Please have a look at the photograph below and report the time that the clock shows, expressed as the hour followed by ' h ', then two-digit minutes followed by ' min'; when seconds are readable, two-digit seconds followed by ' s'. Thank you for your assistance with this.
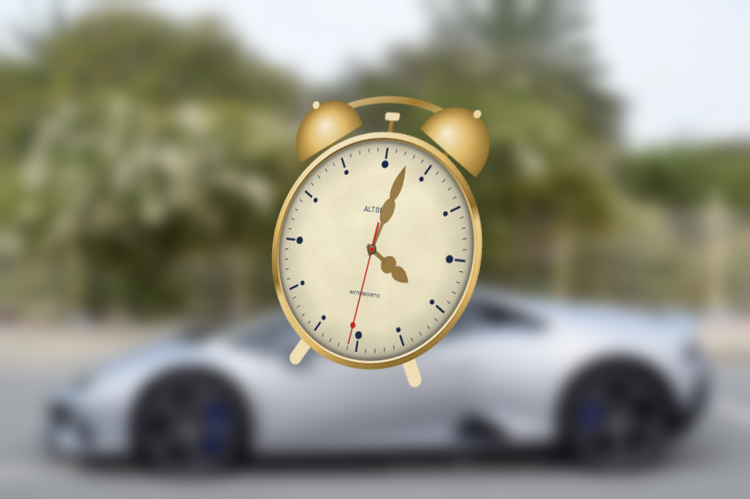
4 h 02 min 31 s
